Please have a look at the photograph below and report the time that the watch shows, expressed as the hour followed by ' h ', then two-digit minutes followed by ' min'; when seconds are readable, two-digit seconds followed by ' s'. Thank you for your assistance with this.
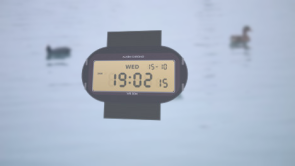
19 h 02 min 15 s
